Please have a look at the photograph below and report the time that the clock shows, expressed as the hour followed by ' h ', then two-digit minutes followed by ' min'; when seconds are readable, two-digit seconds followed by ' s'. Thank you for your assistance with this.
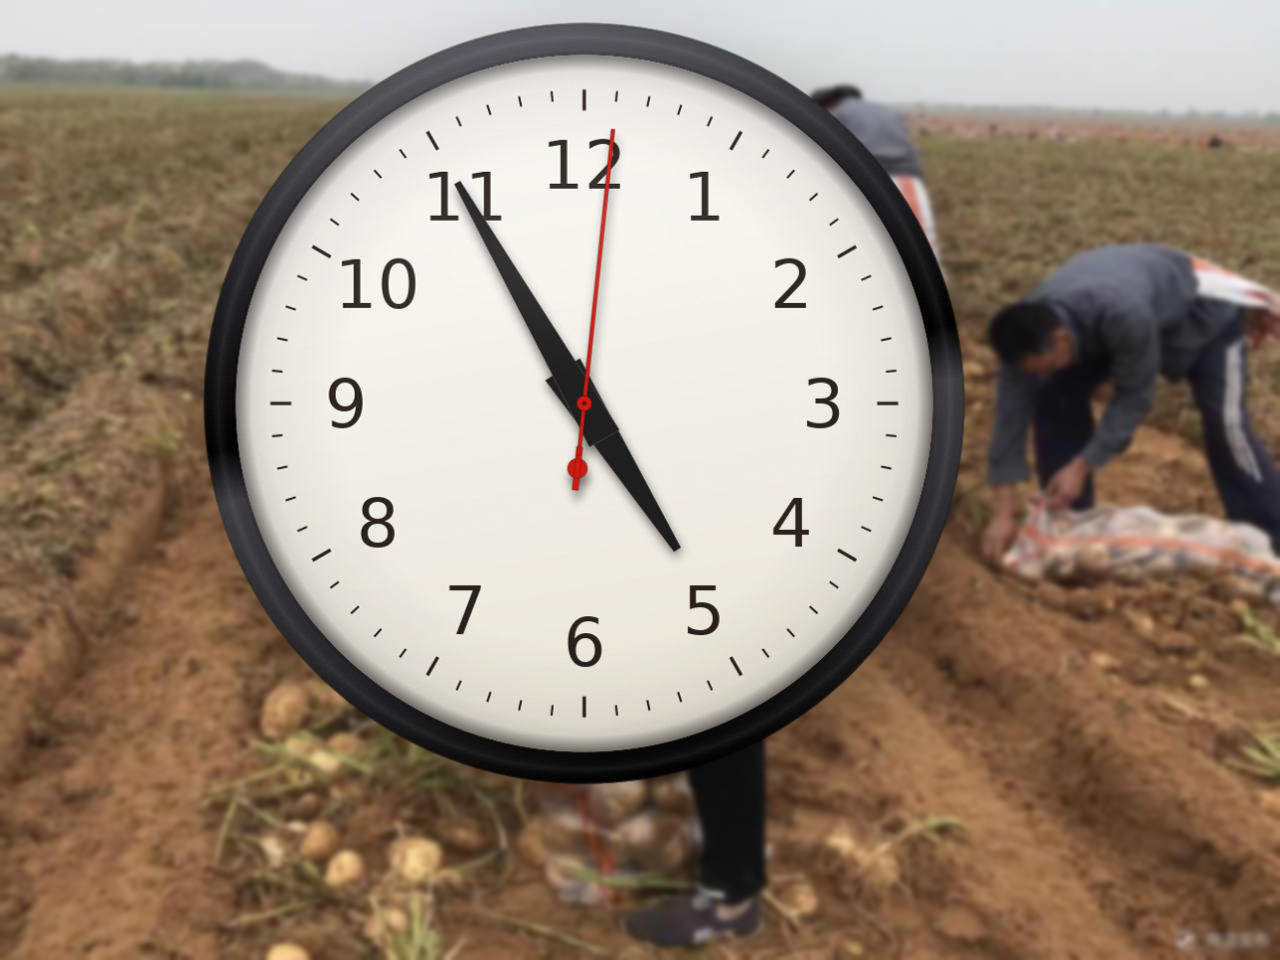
4 h 55 min 01 s
